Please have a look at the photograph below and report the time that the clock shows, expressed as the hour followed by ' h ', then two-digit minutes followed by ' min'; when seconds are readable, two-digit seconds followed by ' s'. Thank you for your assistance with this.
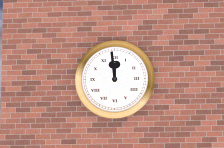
11 h 59 min
